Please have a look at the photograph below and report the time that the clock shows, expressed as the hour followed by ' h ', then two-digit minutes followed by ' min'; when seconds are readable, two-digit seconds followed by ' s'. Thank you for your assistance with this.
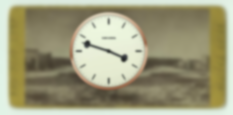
3 h 48 min
